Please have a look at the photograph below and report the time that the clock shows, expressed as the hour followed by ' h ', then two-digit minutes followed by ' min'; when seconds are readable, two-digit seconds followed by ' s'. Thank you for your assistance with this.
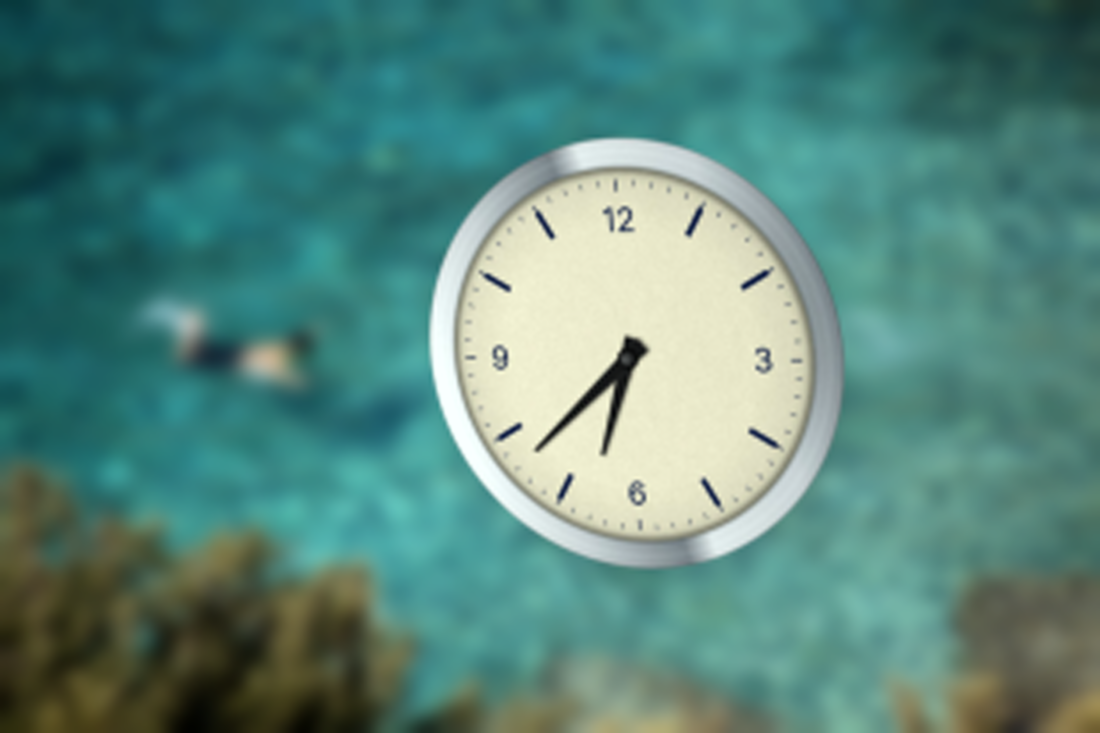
6 h 38 min
